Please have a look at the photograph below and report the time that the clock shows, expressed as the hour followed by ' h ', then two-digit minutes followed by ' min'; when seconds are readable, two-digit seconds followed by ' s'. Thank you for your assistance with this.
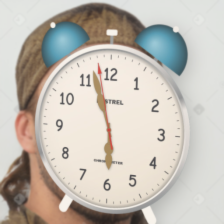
5 h 56 min 58 s
